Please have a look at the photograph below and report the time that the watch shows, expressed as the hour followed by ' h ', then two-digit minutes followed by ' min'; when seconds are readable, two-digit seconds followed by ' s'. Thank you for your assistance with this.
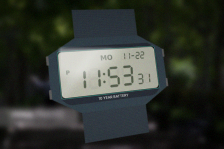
11 h 53 min 31 s
